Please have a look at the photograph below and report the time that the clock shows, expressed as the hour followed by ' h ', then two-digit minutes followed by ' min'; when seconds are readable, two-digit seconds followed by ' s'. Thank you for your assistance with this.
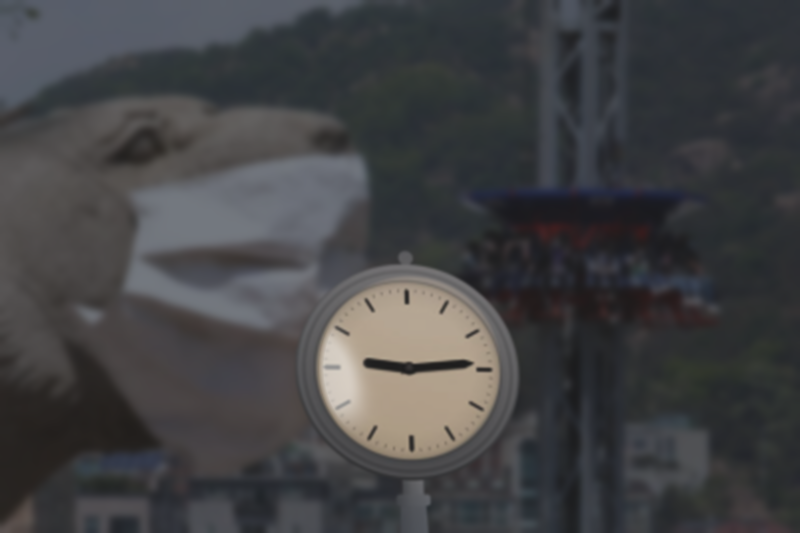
9 h 14 min
